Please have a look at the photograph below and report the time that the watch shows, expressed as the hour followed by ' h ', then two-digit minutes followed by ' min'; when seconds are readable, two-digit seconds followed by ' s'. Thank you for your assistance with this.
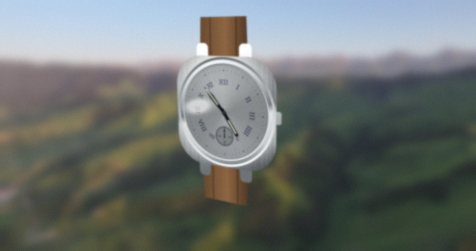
4 h 53 min
